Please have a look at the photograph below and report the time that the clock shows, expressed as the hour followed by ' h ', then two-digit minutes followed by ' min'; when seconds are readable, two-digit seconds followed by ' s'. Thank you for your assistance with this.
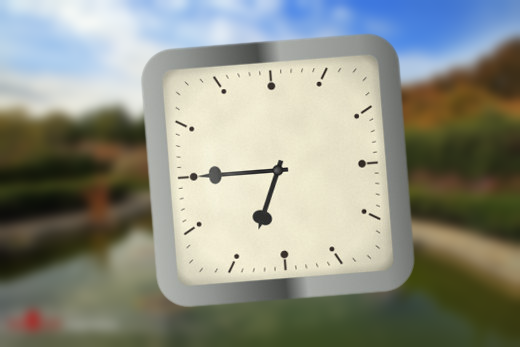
6 h 45 min
